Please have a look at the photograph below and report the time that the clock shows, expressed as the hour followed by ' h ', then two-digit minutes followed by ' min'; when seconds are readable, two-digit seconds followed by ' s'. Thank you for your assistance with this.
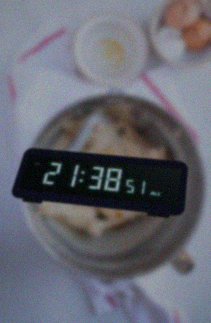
21 h 38 min 51 s
